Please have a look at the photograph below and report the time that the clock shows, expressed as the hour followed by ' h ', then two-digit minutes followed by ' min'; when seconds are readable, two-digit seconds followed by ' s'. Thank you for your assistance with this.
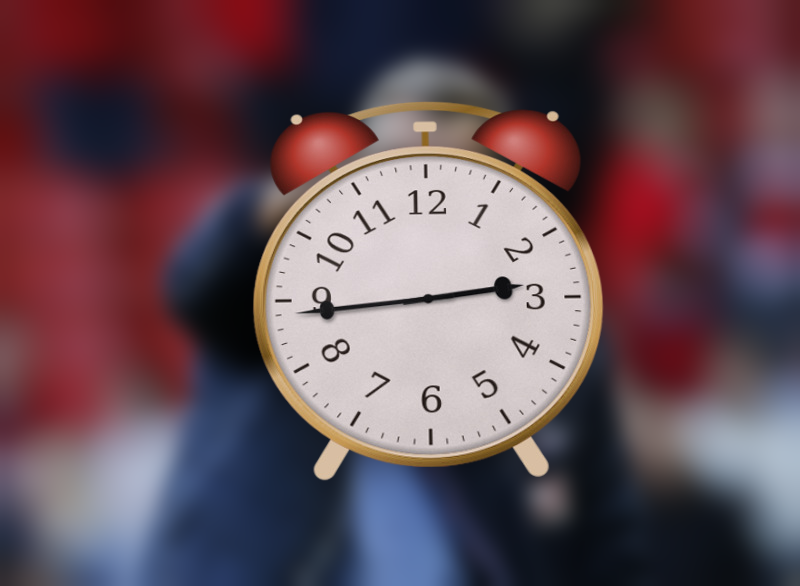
2 h 44 min
